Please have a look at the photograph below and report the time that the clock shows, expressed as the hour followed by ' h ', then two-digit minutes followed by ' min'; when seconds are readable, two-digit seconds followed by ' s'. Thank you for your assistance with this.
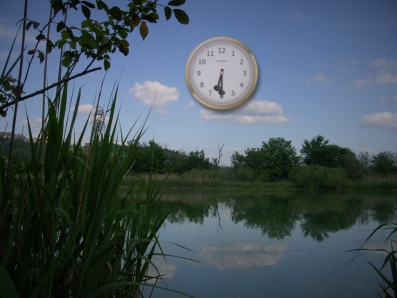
6 h 30 min
